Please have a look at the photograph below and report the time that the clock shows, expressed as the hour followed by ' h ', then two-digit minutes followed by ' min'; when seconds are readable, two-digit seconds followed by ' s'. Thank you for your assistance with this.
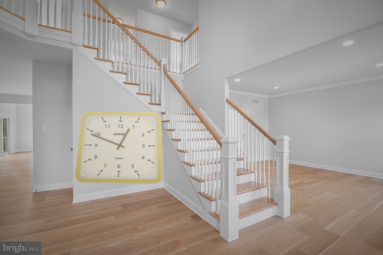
12 h 49 min
